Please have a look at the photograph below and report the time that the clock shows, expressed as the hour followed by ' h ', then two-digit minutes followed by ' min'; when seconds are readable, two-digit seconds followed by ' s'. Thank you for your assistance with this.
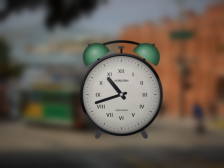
10 h 42 min
